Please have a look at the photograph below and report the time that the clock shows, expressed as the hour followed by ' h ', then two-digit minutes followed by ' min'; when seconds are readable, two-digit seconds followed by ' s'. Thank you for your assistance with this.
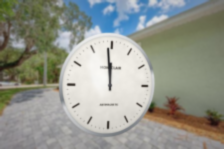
11 h 59 min
